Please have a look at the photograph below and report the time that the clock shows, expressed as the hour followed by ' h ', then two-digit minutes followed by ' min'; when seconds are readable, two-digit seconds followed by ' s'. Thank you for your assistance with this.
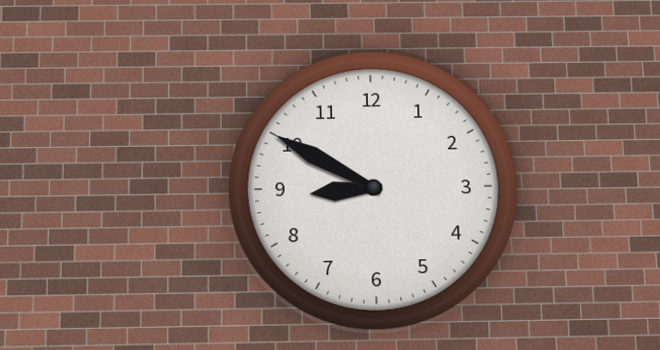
8 h 50 min
